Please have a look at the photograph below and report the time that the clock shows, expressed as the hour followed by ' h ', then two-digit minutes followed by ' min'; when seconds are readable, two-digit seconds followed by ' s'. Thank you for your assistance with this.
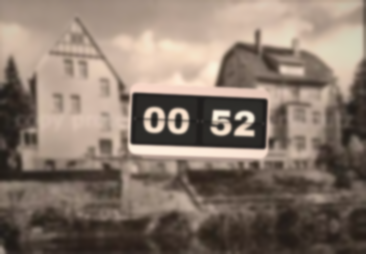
0 h 52 min
